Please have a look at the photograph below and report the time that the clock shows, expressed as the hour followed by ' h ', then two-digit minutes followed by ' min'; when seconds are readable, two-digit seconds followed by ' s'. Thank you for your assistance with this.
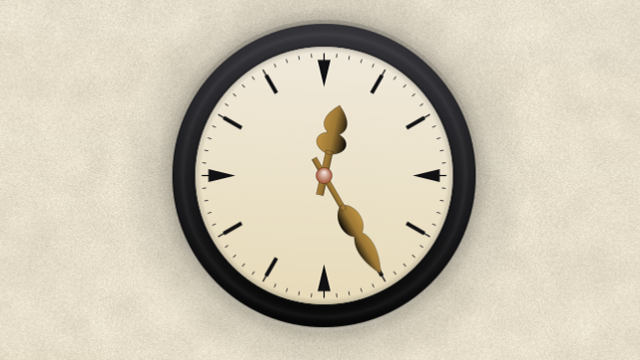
12 h 25 min
